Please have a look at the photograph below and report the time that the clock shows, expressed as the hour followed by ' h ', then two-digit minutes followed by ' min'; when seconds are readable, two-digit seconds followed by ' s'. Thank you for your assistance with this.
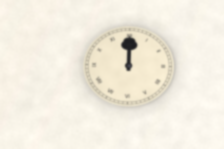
12 h 00 min
